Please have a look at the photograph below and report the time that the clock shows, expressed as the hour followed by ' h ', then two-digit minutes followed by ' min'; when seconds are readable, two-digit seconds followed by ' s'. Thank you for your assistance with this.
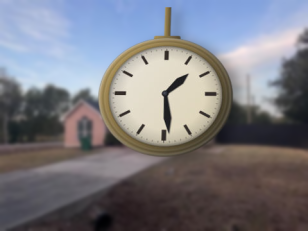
1 h 29 min
